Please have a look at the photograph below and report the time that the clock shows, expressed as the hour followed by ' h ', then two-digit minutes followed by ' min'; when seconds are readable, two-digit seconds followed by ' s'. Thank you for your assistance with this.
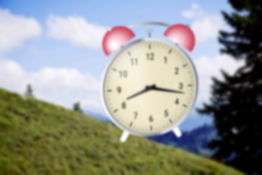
8 h 17 min
